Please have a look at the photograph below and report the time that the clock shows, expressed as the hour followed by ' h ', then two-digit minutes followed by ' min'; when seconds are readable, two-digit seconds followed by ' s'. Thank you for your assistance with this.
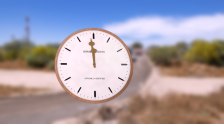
11 h 59 min
